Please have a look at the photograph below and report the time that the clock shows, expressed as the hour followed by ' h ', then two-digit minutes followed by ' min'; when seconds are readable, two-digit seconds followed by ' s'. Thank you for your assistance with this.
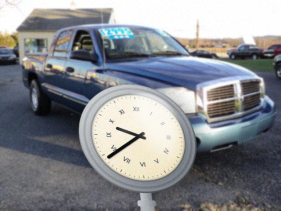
9 h 39 min
